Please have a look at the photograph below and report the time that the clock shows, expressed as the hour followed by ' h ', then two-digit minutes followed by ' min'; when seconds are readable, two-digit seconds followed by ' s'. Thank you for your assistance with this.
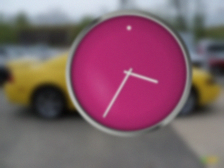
3 h 35 min
